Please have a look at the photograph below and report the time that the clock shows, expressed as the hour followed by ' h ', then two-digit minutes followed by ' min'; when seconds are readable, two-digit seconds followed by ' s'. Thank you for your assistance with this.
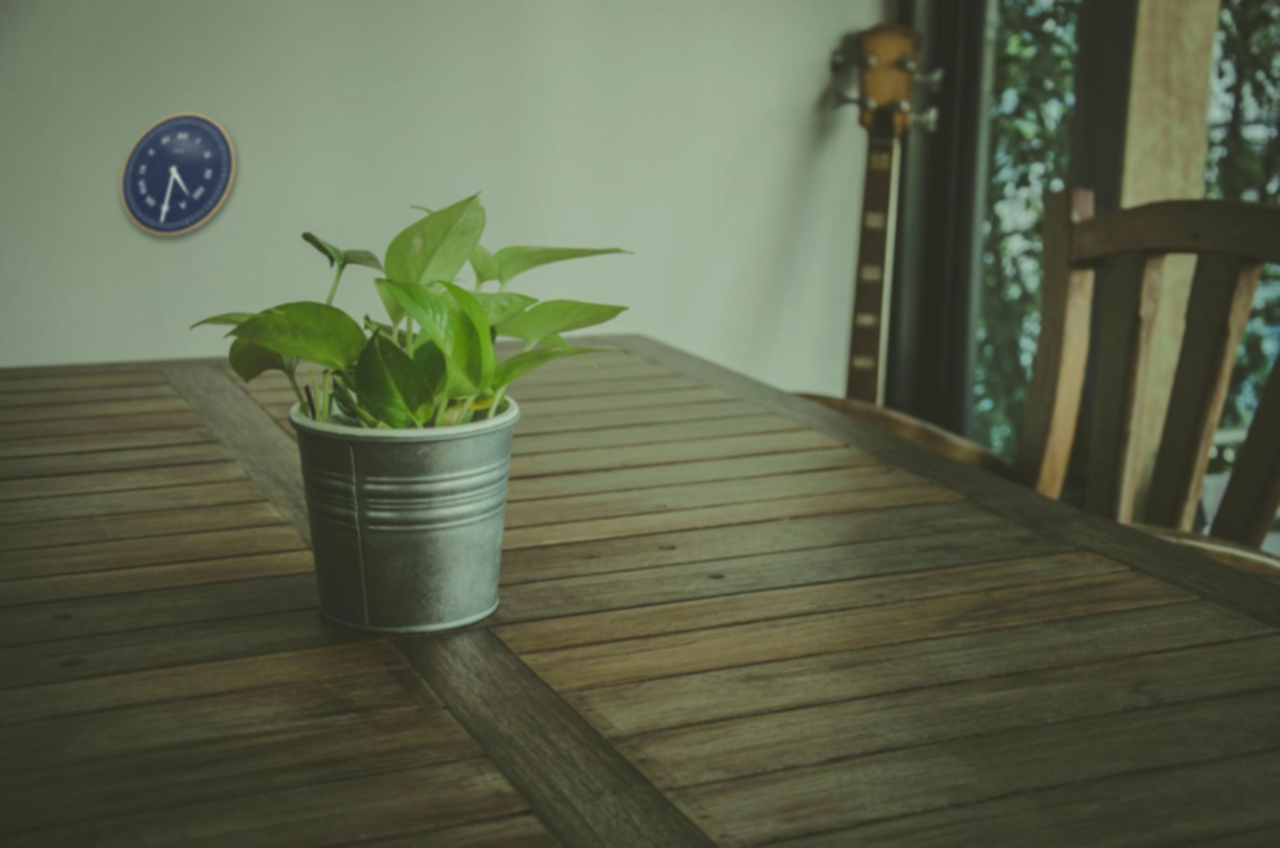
4 h 30 min
